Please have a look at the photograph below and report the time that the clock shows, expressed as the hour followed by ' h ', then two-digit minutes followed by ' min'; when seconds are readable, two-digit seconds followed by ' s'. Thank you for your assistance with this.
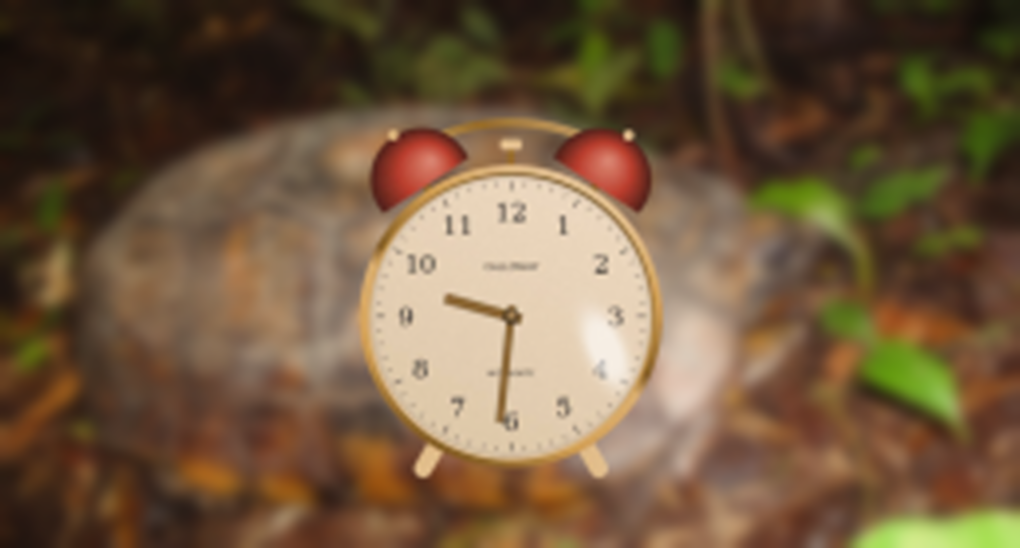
9 h 31 min
